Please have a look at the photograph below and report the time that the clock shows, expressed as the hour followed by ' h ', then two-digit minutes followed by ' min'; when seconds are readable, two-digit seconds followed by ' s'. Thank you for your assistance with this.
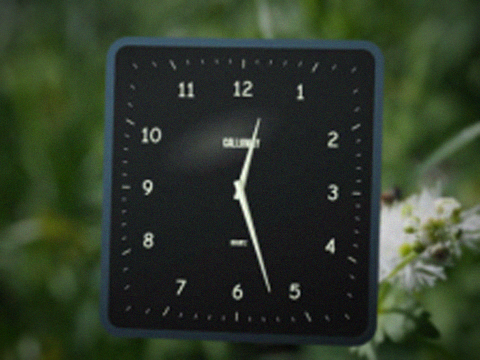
12 h 27 min
